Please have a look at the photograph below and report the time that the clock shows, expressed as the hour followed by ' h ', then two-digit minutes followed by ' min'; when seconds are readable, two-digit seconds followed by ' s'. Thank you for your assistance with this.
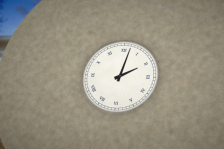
2 h 02 min
